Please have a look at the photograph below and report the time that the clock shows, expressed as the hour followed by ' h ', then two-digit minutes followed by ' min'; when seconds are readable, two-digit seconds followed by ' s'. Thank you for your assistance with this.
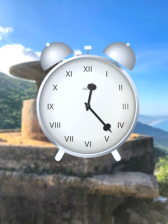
12 h 23 min
